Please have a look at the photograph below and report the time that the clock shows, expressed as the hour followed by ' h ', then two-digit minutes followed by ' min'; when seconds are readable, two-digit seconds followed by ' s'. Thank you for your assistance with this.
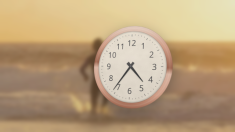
4 h 36 min
